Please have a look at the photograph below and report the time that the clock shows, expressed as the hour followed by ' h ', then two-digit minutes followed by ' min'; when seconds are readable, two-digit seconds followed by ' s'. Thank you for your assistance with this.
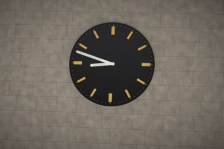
8 h 48 min
